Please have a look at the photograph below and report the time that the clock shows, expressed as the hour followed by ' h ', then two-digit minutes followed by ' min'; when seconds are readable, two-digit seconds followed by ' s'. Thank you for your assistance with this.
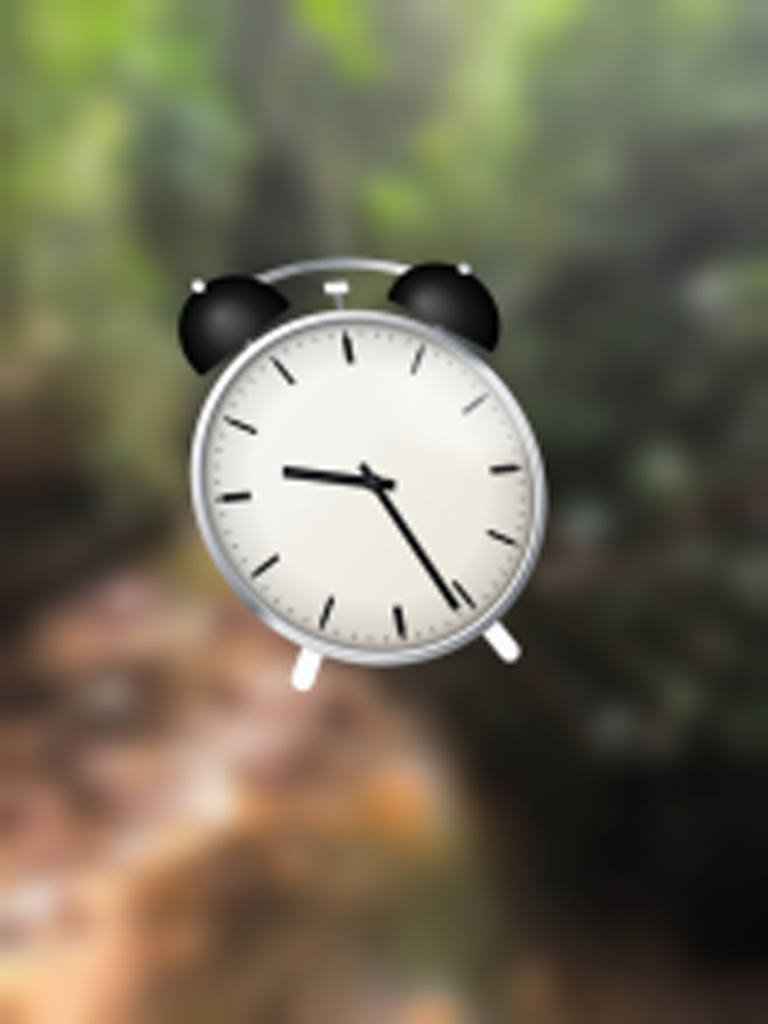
9 h 26 min
